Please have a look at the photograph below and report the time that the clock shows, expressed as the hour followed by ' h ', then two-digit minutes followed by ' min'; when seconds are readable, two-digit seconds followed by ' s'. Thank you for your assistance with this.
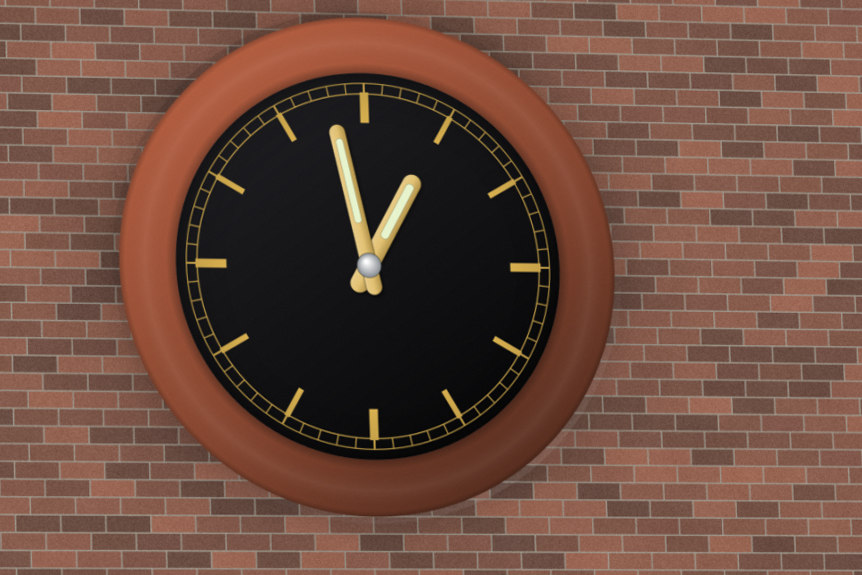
12 h 58 min
